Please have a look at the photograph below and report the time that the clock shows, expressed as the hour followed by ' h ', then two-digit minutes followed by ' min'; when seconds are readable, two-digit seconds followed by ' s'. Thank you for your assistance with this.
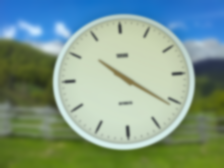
10 h 21 min
